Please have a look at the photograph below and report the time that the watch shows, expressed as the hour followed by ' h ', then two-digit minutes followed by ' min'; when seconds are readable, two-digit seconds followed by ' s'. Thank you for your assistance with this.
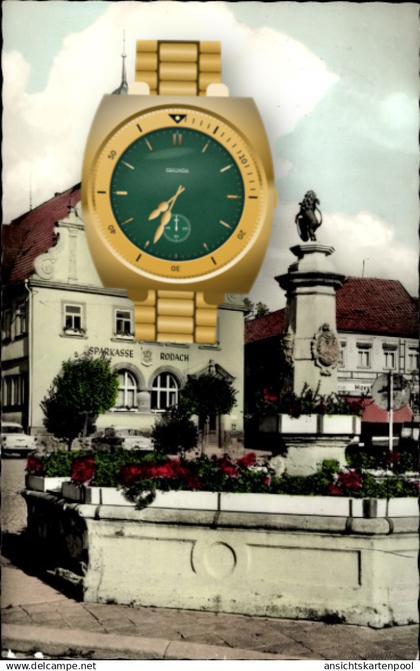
7 h 34 min
